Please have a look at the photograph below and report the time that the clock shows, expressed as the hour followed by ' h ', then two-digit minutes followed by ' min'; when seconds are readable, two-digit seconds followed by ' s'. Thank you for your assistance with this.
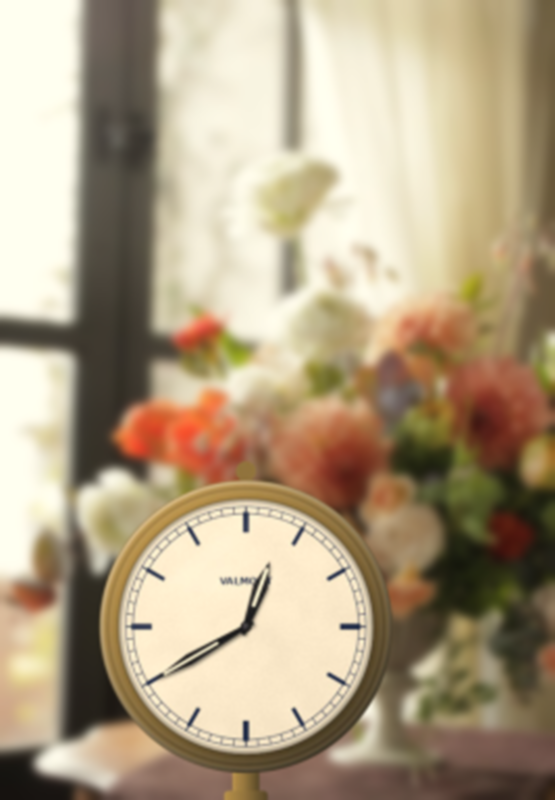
12 h 40 min
